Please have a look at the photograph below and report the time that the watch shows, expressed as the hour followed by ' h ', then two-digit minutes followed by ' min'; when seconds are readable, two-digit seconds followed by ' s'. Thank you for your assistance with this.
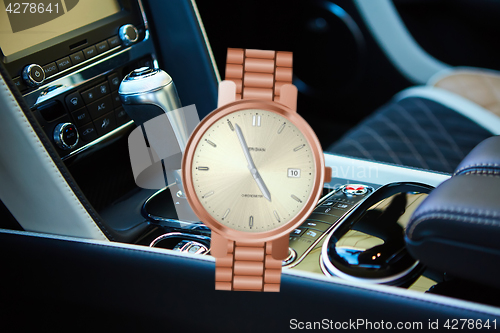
4 h 56 min
